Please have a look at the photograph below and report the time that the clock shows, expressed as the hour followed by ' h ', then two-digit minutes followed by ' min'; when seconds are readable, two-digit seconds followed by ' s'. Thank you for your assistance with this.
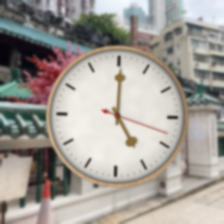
5 h 00 min 18 s
